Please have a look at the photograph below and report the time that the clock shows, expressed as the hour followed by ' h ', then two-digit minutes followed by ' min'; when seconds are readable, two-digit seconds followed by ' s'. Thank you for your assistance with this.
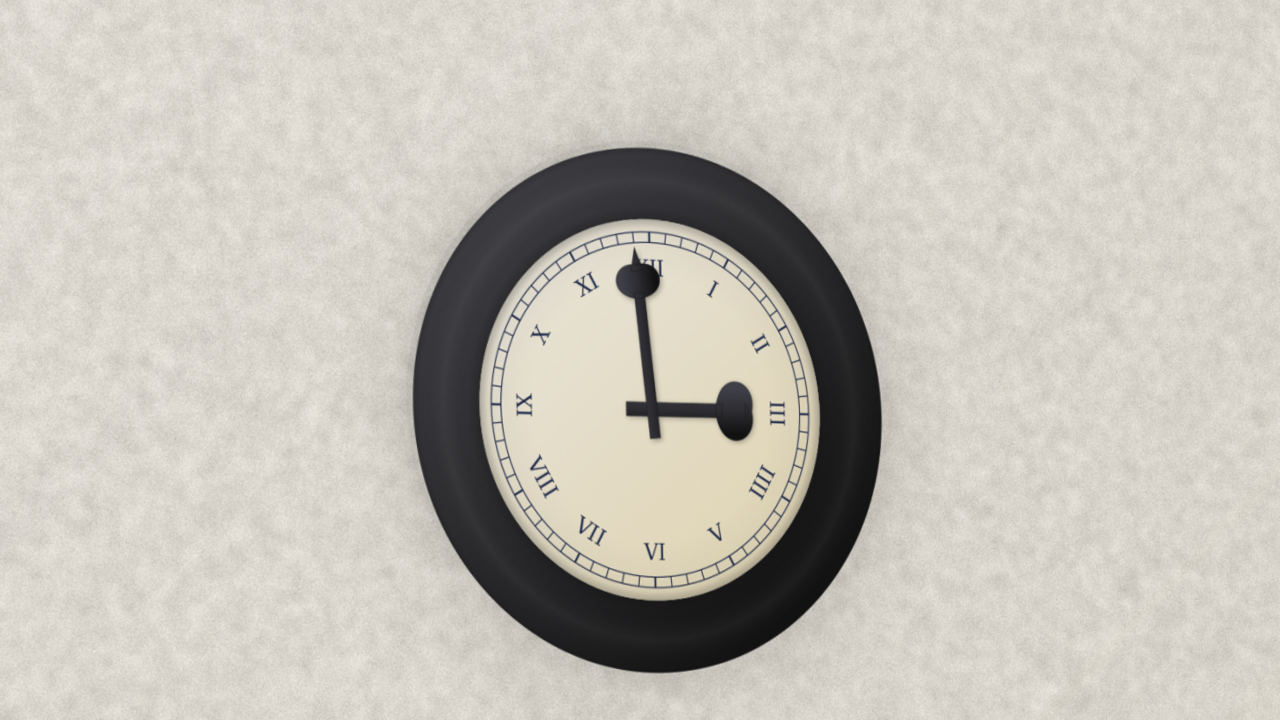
2 h 59 min
